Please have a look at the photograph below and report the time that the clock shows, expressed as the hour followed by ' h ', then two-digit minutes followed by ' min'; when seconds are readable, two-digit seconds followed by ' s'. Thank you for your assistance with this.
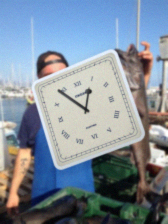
12 h 54 min
